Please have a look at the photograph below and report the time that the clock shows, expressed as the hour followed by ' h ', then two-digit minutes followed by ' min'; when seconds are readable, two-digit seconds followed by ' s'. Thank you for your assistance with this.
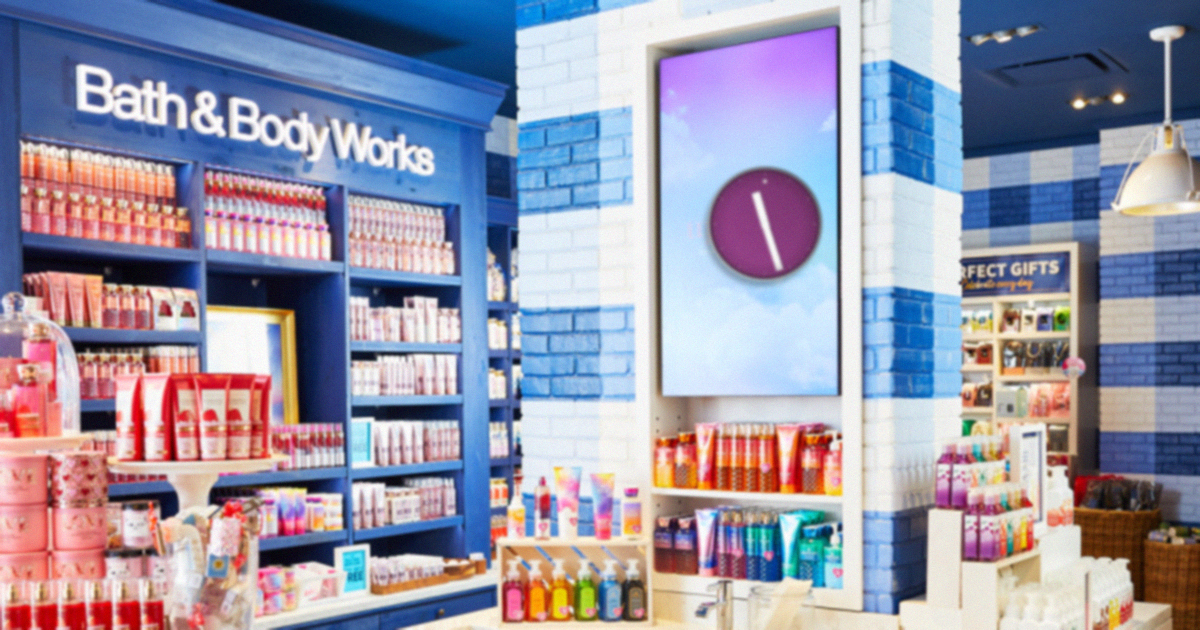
11 h 27 min
